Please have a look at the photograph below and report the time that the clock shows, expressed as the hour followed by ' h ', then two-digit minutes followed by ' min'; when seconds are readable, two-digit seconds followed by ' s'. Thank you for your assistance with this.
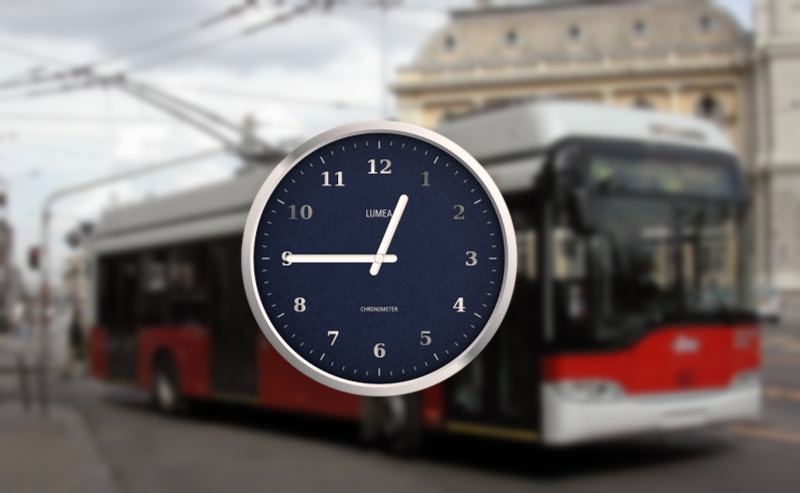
12 h 45 min
